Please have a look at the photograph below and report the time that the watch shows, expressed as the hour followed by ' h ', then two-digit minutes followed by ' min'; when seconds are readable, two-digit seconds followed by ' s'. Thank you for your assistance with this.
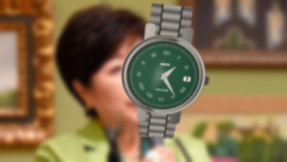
1 h 24 min
